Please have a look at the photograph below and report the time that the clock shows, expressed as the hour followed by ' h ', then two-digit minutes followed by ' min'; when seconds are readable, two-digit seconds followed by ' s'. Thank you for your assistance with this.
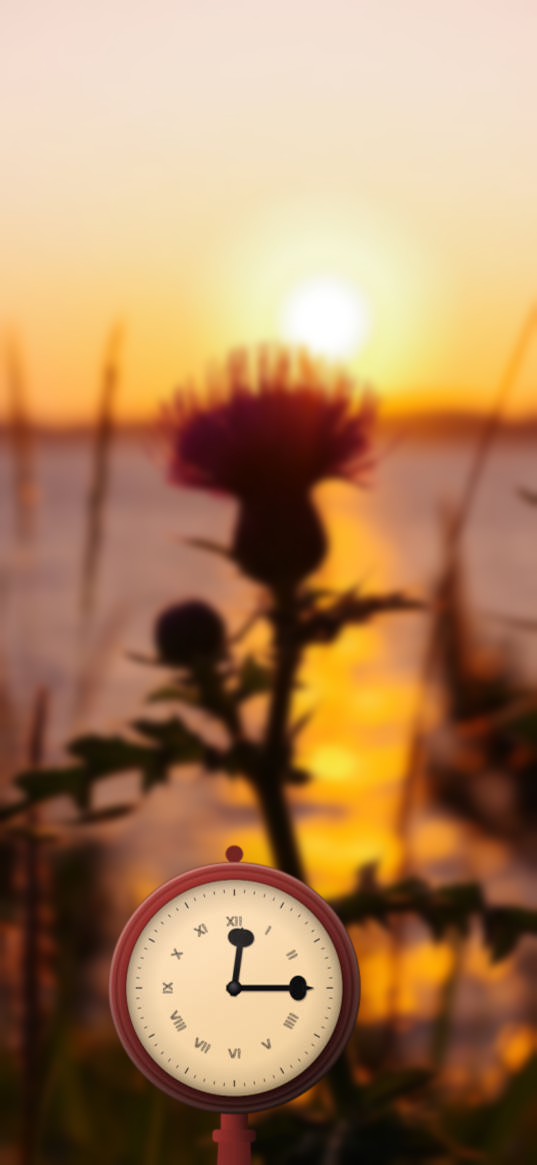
12 h 15 min
